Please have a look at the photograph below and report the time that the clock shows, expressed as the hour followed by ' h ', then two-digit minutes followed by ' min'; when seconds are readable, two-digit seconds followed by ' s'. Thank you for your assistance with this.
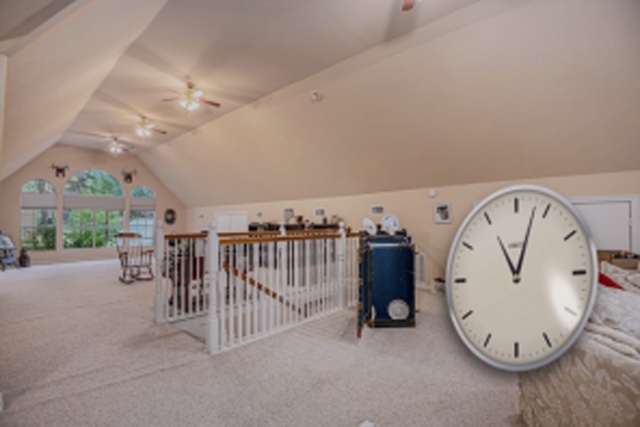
11 h 03 min
